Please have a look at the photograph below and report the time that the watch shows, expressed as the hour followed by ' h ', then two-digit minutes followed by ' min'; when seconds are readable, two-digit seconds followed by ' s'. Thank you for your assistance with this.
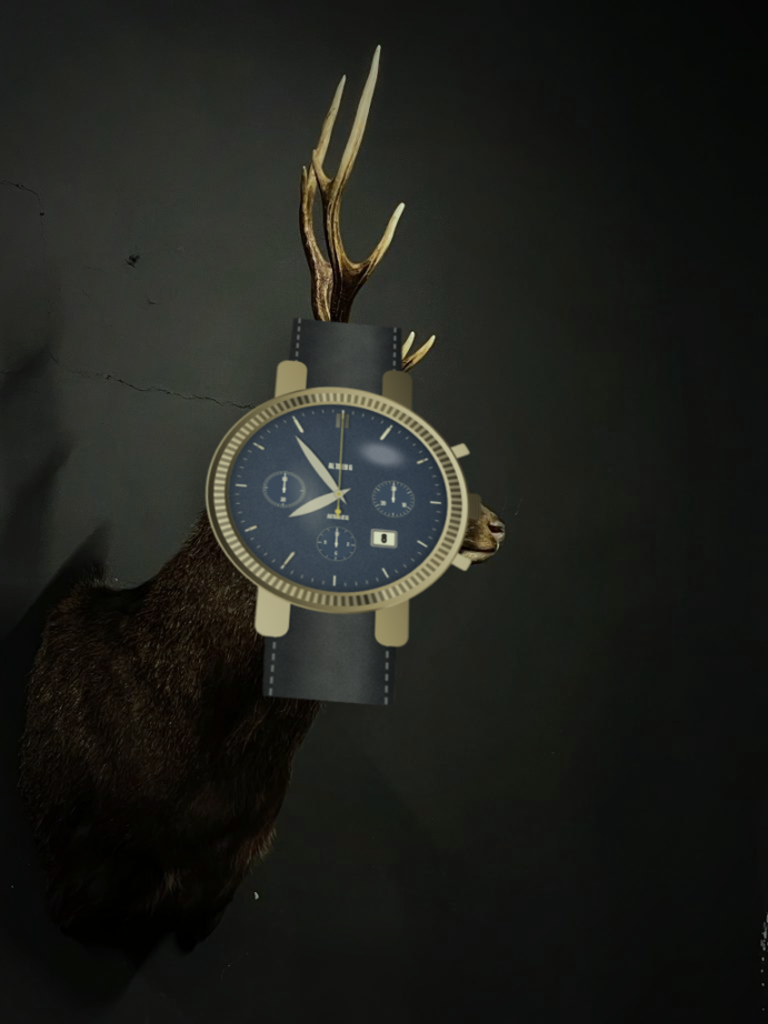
7 h 54 min
